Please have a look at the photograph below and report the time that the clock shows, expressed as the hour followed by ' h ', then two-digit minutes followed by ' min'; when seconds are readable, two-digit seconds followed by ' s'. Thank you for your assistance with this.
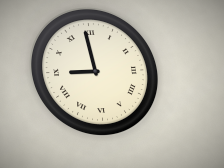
8 h 59 min
